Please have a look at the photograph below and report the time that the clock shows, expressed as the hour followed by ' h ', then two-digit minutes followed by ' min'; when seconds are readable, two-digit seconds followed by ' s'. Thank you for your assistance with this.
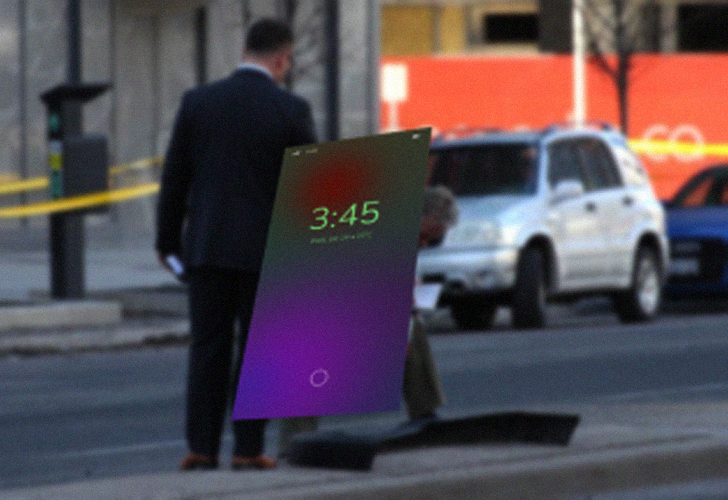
3 h 45 min
